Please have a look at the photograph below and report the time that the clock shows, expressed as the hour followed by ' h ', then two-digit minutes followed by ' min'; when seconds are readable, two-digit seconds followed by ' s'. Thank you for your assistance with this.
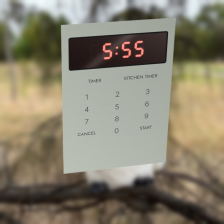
5 h 55 min
